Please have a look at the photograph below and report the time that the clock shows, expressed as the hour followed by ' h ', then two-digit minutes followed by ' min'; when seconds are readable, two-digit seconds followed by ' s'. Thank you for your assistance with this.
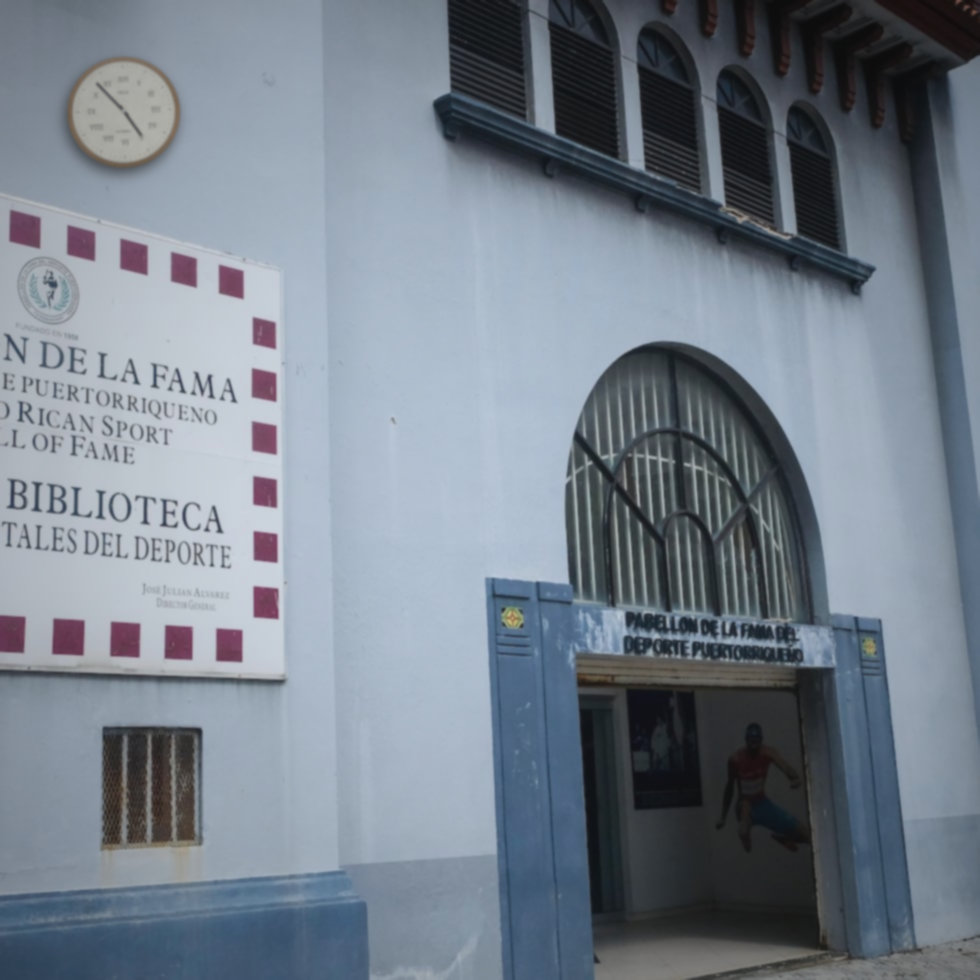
4 h 53 min
